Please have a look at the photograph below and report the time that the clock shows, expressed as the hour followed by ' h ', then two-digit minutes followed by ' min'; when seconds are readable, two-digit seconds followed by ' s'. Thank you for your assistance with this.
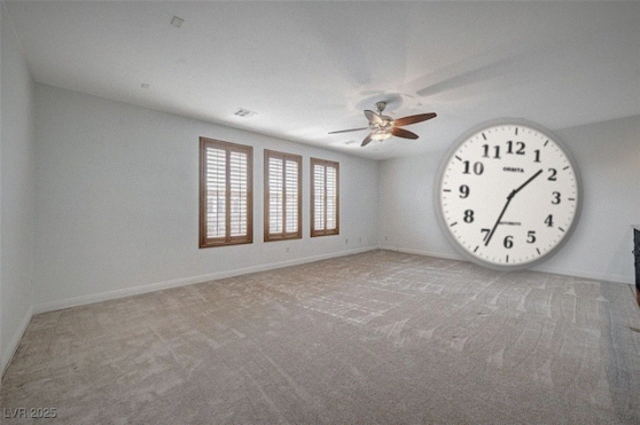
1 h 34 min
